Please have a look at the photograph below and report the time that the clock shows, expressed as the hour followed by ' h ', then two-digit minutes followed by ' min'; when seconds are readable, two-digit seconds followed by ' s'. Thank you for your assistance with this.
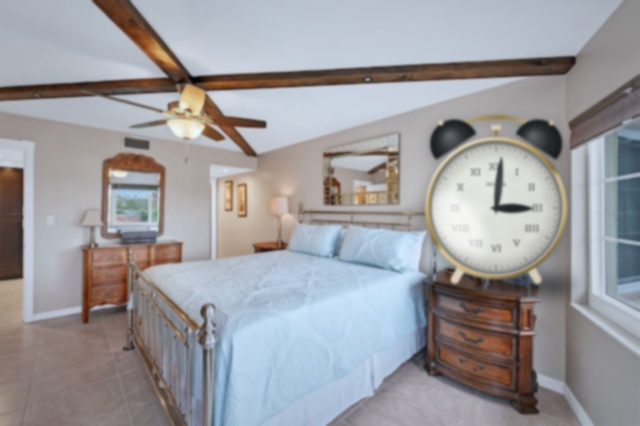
3 h 01 min
